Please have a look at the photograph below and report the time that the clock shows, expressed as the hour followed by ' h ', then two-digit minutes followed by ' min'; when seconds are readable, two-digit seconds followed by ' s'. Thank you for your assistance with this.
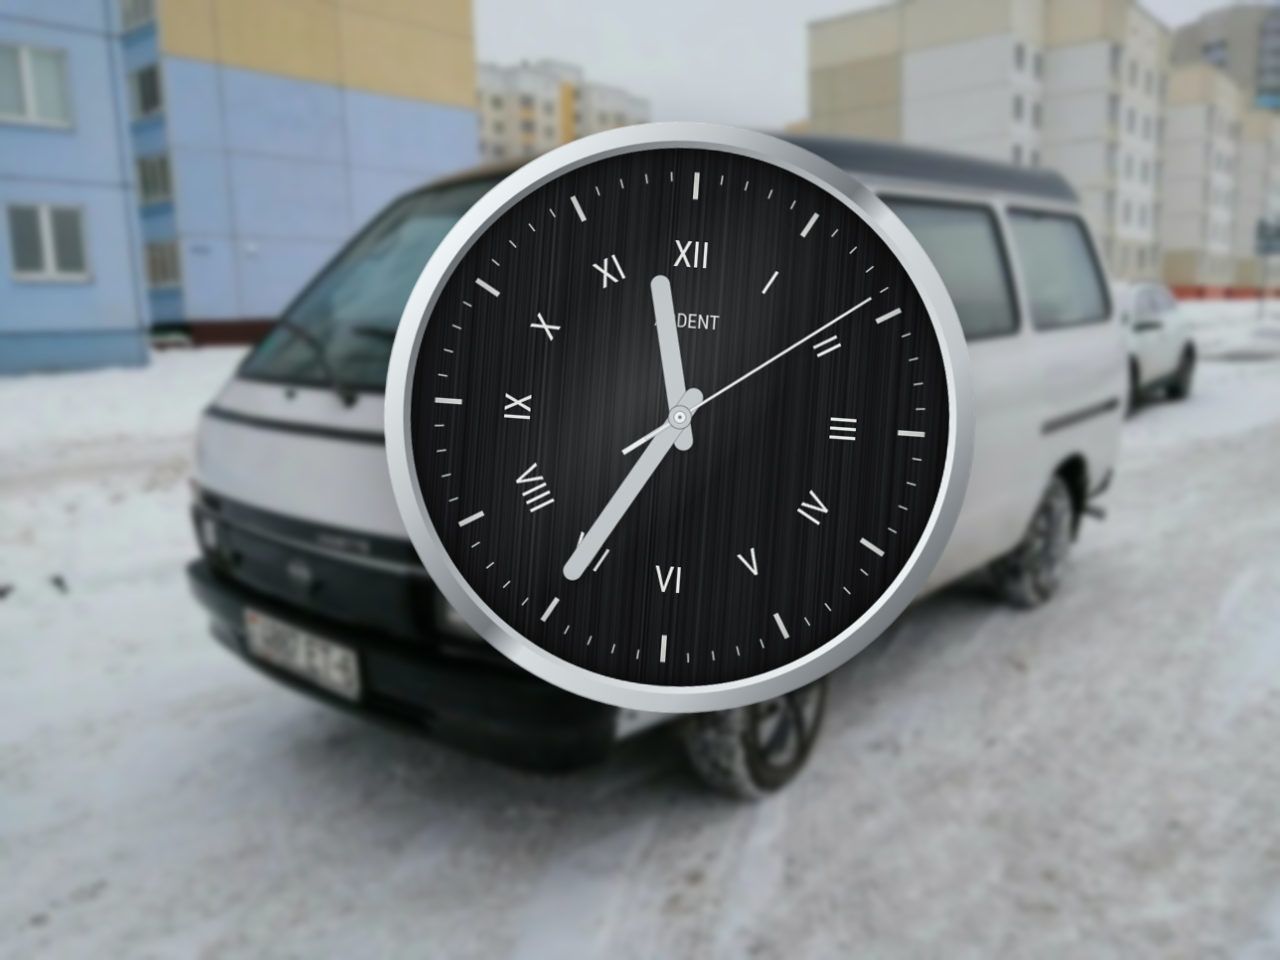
11 h 35 min 09 s
